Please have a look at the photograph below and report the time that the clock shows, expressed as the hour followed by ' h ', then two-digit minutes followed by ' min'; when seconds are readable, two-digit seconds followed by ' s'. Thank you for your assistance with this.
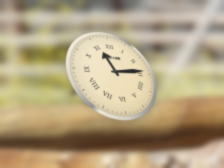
11 h 14 min
